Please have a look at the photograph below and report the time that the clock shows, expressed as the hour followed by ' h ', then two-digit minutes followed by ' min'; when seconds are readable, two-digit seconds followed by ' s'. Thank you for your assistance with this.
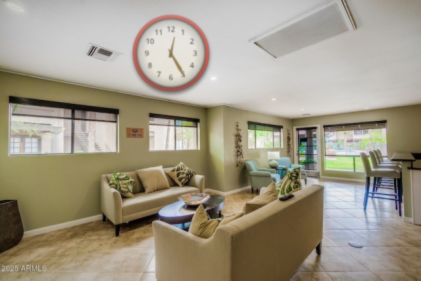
12 h 25 min
